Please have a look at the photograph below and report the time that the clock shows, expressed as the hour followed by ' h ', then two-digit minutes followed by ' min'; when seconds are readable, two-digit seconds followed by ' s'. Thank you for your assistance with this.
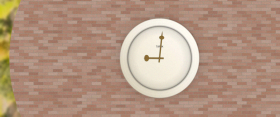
9 h 01 min
